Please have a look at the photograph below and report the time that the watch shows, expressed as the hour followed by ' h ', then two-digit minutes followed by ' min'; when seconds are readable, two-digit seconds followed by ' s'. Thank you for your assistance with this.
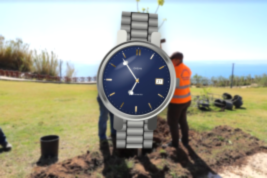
6 h 54 min
